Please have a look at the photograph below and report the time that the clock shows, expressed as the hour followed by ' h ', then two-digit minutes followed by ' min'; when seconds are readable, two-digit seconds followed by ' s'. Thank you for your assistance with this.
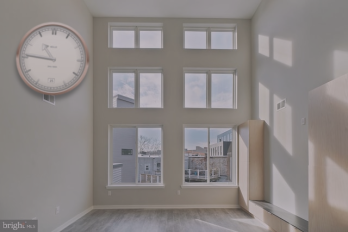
10 h 46 min
